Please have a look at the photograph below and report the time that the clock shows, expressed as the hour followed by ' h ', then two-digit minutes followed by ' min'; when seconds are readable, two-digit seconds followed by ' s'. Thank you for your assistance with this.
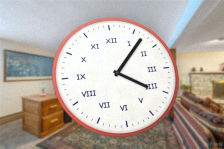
4 h 07 min
